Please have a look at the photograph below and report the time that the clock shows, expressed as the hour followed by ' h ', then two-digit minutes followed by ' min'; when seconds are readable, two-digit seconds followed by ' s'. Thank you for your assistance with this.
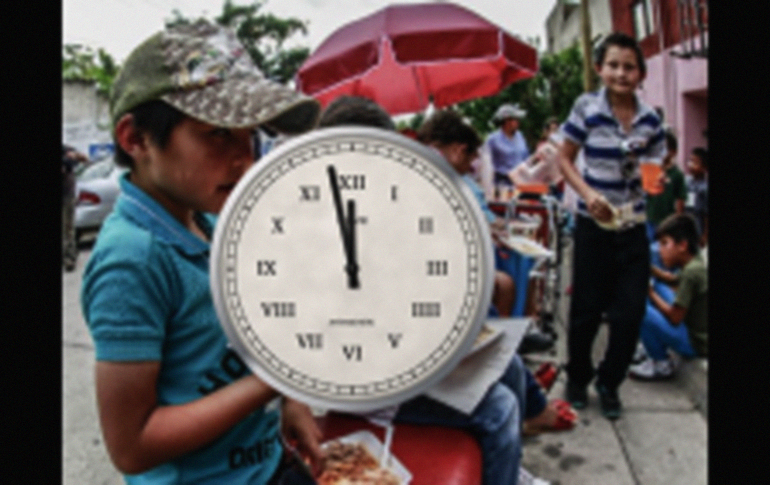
11 h 58 min
